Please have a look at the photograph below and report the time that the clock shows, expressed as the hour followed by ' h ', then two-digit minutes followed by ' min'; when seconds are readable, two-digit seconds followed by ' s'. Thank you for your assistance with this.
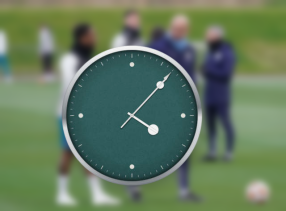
4 h 07 min 07 s
